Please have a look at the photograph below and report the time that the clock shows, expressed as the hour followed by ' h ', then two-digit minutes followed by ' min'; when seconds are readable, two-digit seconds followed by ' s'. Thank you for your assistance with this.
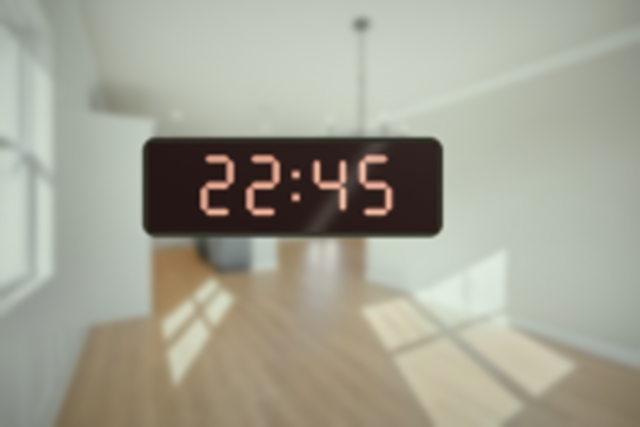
22 h 45 min
